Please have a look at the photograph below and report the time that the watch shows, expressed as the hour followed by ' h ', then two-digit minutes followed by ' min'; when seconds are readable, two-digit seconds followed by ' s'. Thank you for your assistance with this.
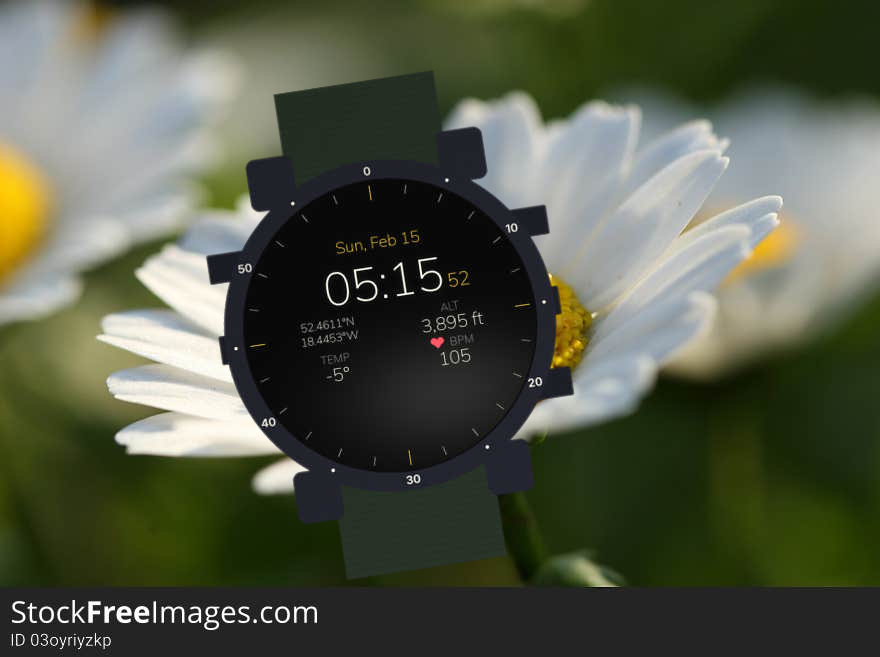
5 h 15 min 52 s
